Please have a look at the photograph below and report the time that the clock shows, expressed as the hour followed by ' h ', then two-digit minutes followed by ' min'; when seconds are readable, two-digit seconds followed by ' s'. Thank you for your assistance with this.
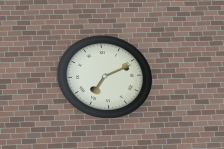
7 h 11 min
